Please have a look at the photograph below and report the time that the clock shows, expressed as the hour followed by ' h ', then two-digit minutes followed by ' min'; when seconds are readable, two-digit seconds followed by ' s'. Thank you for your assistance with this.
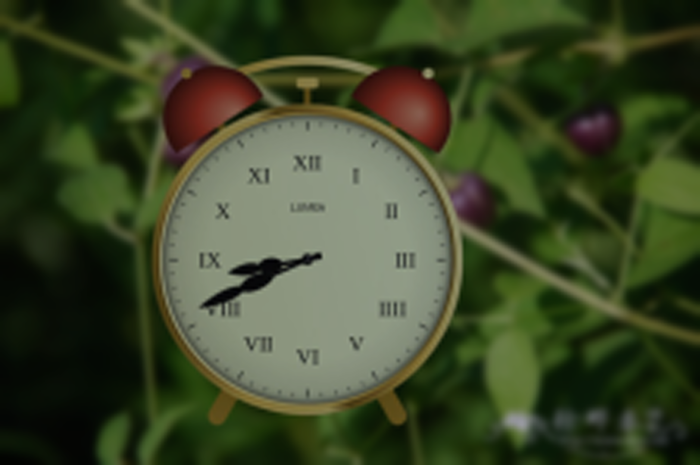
8 h 41 min
